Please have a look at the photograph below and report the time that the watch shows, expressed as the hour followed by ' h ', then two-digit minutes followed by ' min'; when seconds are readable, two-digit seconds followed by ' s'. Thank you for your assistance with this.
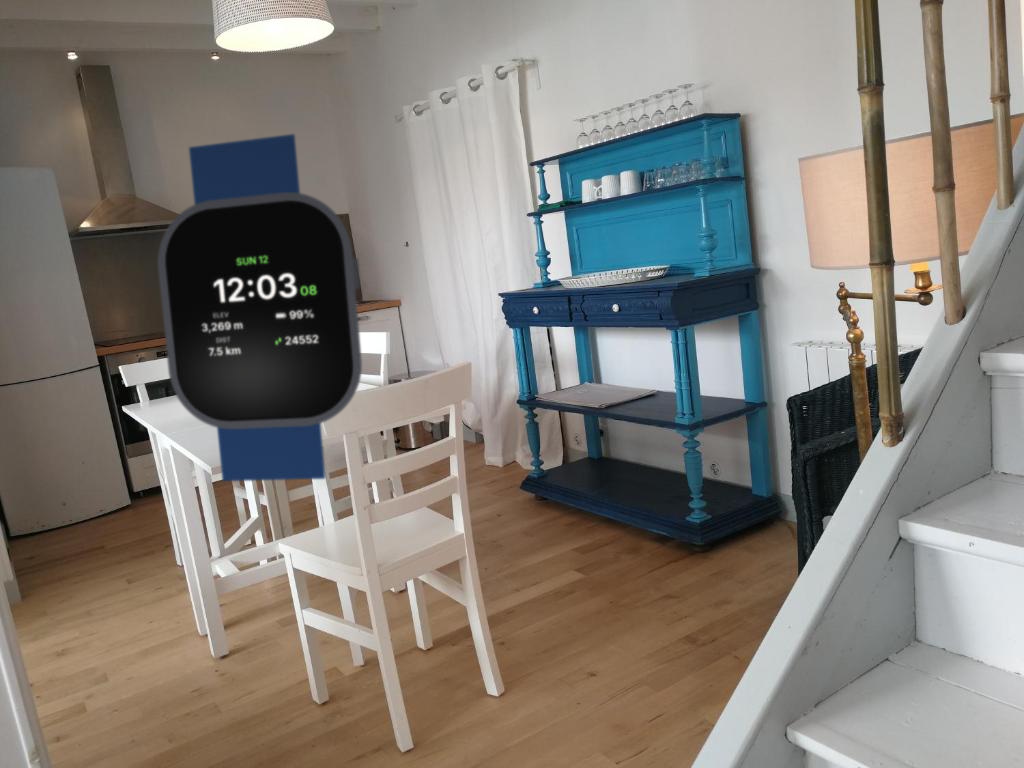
12 h 03 min 08 s
